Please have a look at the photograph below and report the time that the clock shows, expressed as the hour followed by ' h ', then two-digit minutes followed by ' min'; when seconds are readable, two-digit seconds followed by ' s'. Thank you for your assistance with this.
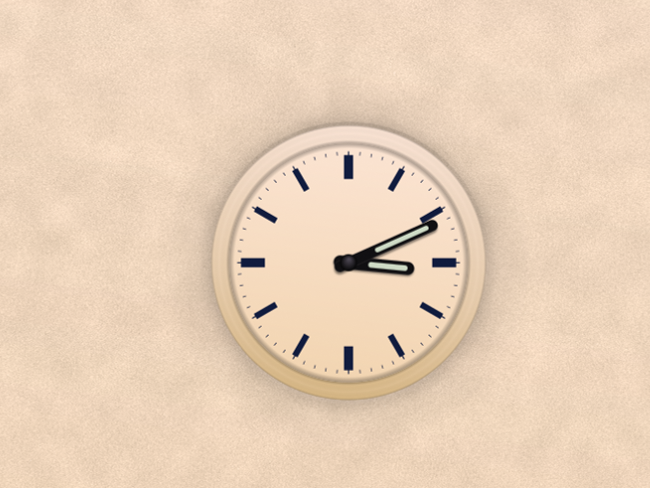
3 h 11 min
